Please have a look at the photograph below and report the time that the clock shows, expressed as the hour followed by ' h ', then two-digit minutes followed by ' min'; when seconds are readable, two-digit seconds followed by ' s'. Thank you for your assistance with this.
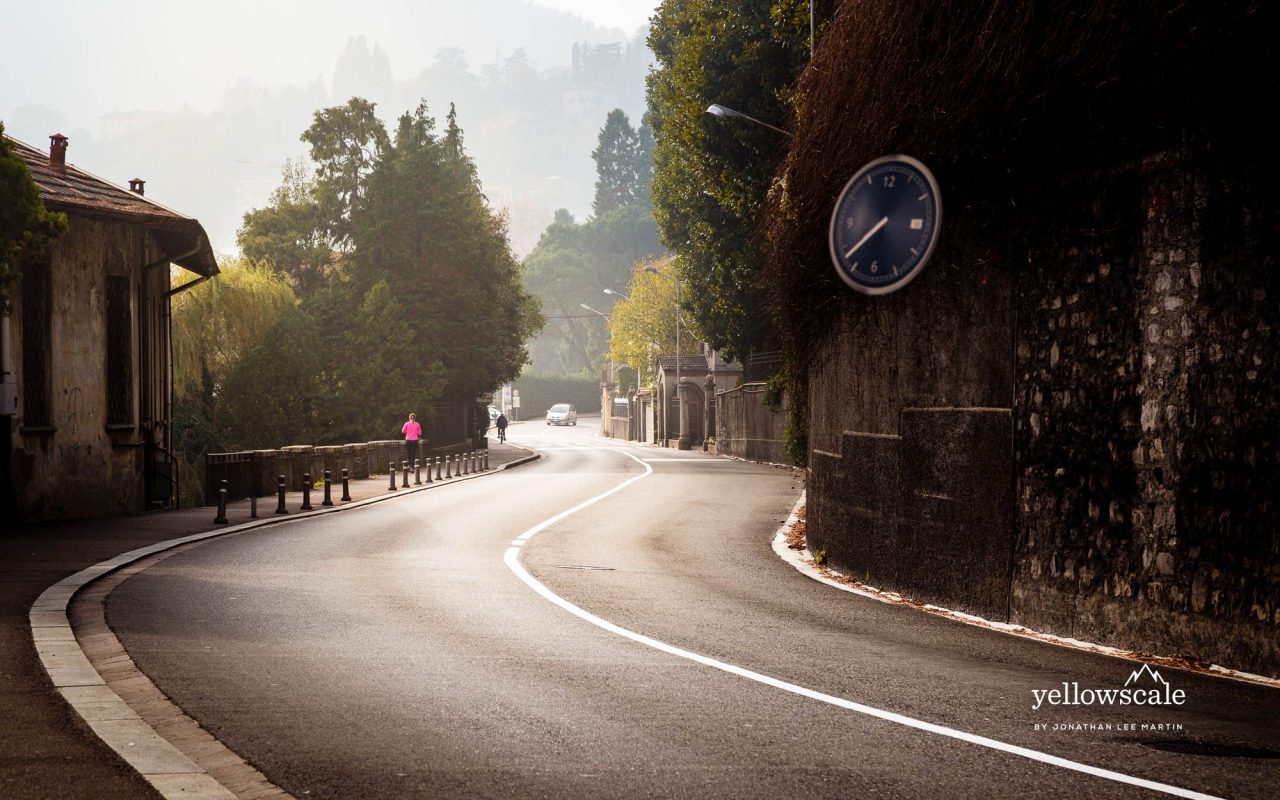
7 h 38 min
